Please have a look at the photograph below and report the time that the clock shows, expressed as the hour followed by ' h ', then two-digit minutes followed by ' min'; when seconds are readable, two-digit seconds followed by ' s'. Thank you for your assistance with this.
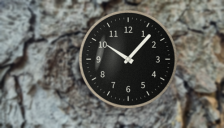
10 h 07 min
